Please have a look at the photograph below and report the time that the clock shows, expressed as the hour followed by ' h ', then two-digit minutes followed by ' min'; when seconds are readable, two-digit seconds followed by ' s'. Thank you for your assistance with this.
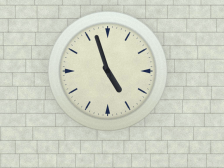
4 h 57 min
